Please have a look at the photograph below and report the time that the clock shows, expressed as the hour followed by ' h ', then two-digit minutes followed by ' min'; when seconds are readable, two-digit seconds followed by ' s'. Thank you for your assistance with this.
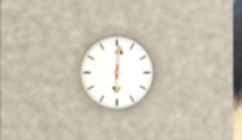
6 h 01 min
